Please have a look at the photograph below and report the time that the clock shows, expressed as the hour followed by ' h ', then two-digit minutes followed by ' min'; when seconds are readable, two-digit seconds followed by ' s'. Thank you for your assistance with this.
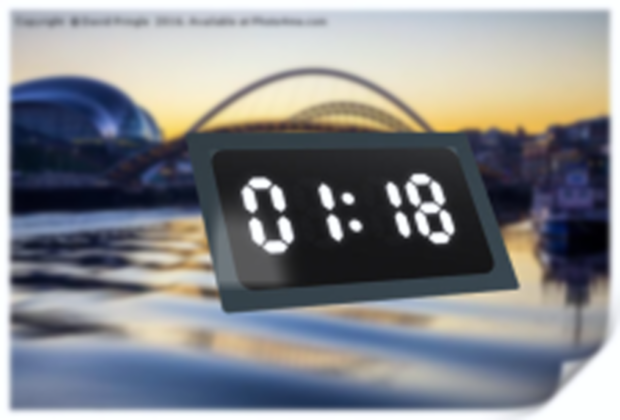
1 h 18 min
